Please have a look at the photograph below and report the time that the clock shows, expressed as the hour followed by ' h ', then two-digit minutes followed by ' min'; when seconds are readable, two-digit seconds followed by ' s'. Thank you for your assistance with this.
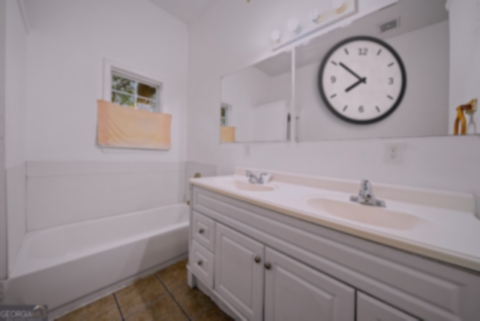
7 h 51 min
